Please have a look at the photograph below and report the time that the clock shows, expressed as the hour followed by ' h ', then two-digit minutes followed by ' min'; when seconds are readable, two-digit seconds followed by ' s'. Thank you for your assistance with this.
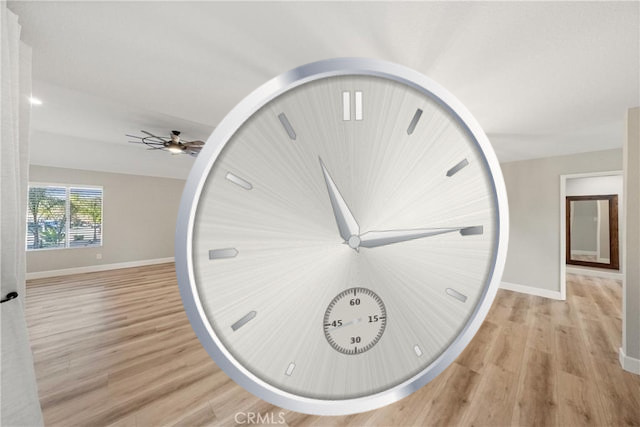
11 h 14 min 43 s
